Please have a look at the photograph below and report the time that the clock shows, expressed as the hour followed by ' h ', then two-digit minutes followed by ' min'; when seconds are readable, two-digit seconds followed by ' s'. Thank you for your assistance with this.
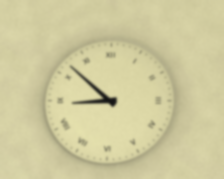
8 h 52 min
